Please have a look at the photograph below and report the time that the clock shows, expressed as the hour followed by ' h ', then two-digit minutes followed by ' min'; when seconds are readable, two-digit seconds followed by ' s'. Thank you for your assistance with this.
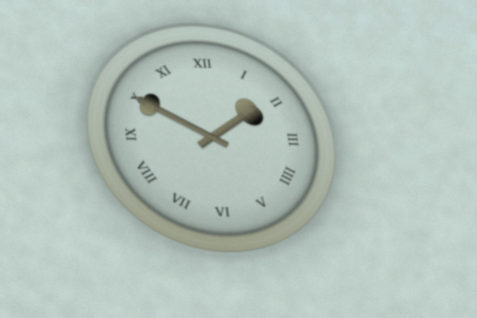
1 h 50 min
